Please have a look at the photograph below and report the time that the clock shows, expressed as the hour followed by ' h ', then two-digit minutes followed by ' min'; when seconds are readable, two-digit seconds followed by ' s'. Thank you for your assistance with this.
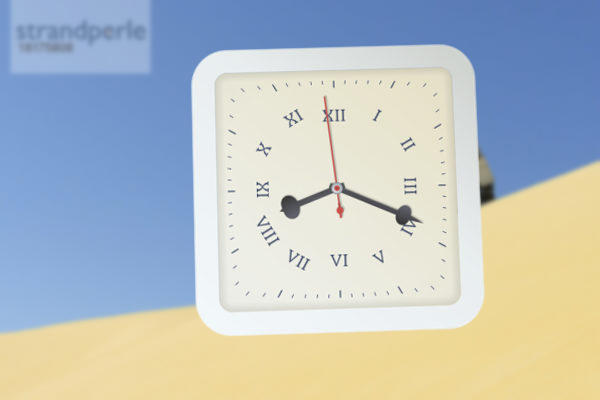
8 h 18 min 59 s
